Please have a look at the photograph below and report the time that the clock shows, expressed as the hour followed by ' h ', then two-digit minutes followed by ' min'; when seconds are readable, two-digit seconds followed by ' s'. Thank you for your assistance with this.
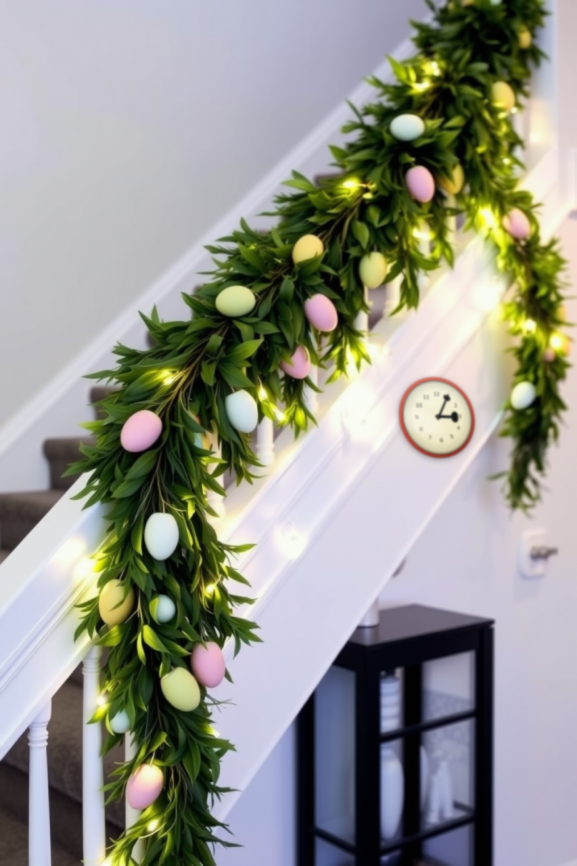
3 h 05 min
